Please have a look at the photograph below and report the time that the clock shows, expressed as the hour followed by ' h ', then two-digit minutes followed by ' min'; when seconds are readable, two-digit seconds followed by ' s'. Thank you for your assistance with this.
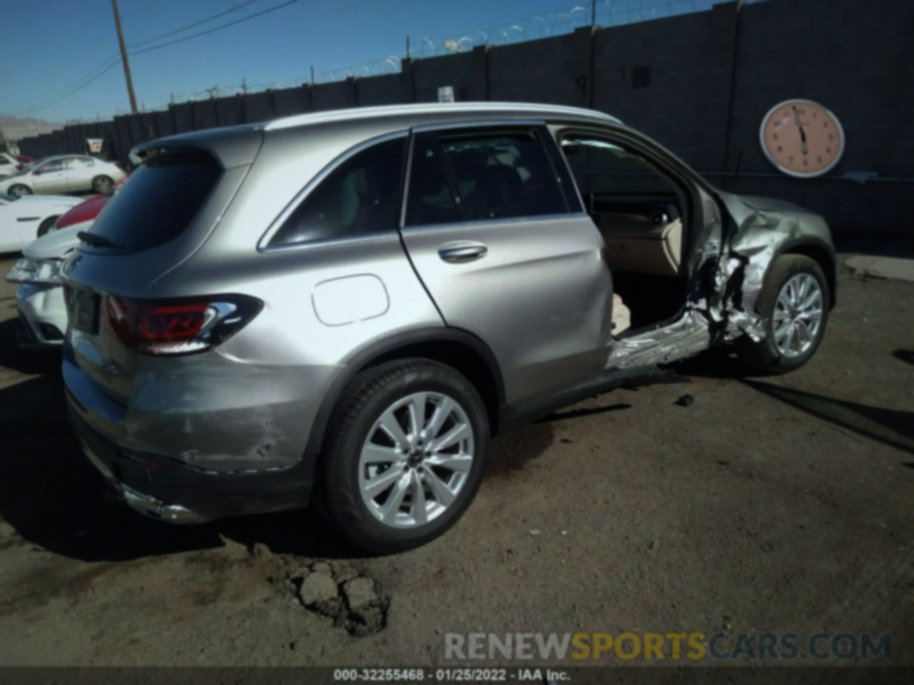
5 h 58 min
